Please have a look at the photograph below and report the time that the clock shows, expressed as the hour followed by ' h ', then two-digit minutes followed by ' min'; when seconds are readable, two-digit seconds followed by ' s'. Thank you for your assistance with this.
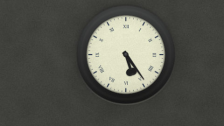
5 h 24 min
